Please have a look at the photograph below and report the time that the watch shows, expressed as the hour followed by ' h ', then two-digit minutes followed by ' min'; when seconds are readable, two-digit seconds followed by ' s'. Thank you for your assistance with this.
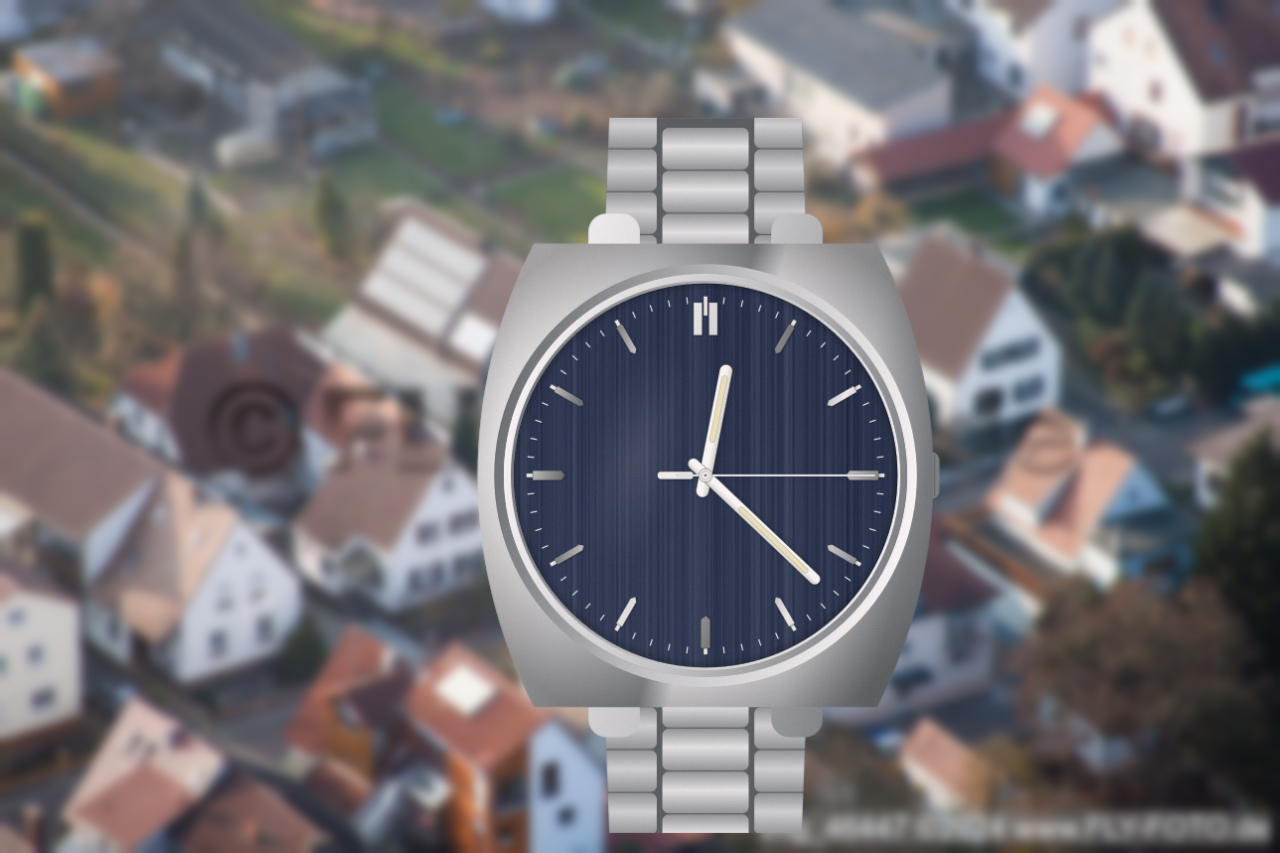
12 h 22 min 15 s
